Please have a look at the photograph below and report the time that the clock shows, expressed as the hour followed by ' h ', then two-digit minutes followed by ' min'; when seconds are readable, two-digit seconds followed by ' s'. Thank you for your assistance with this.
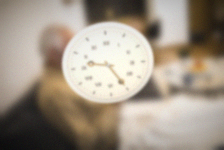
9 h 25 min
